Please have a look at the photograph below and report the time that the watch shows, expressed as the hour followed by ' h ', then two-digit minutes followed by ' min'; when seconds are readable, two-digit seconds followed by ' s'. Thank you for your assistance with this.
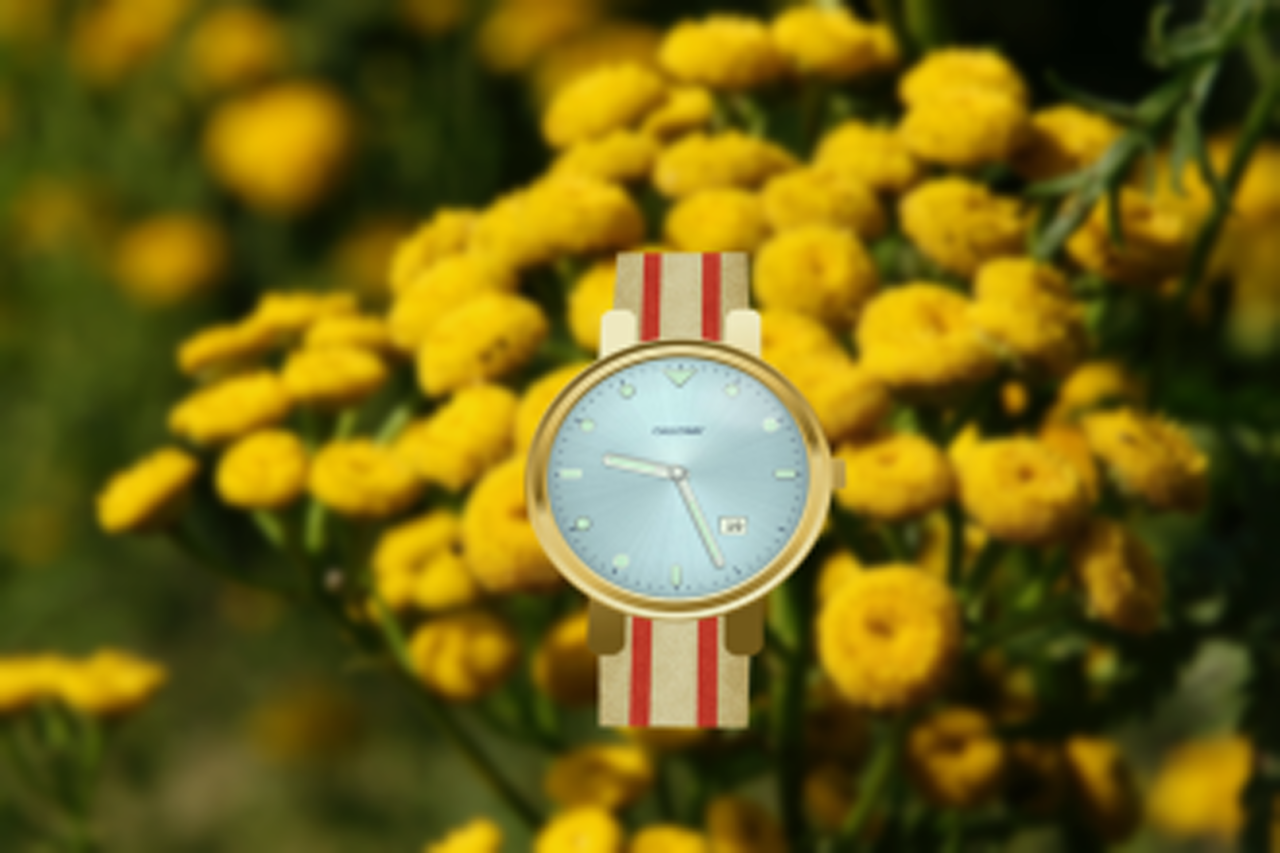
9 h 26 min
